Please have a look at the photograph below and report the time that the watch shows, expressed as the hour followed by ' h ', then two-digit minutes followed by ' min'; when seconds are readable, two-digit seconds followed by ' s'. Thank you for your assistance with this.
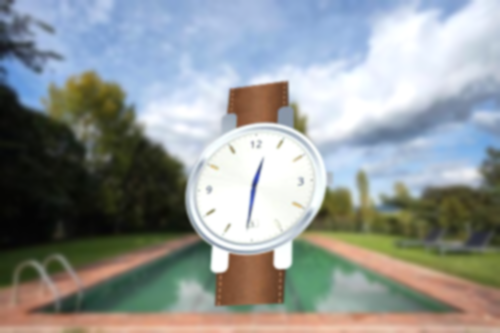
12 h 31 min
